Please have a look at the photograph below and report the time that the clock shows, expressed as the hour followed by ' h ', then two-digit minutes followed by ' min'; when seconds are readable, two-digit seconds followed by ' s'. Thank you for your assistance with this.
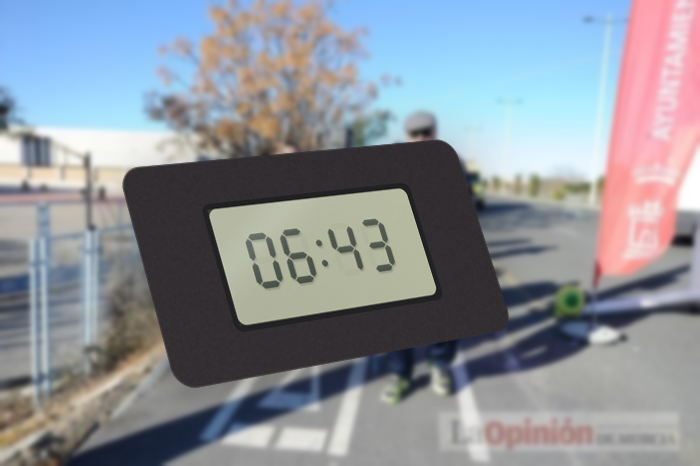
6 h 43 min
